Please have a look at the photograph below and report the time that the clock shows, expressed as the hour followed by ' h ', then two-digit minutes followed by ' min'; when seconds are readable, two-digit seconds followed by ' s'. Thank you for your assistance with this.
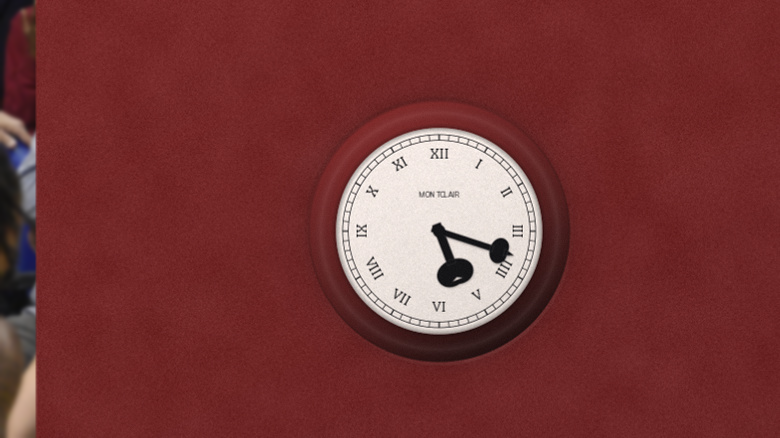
5 h 18 min
